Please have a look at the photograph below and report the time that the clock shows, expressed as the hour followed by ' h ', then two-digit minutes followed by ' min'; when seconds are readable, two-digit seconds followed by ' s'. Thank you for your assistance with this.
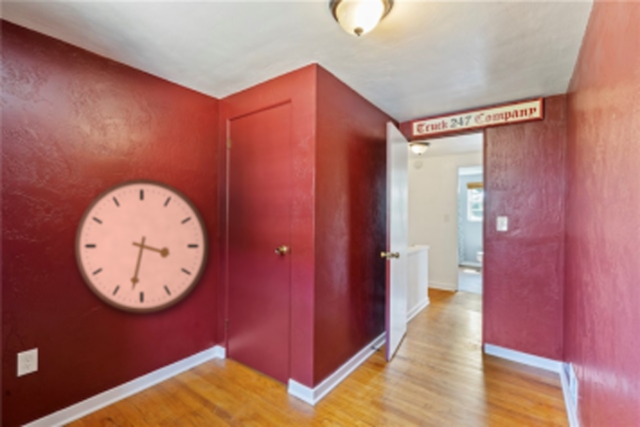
3 h 32 min
